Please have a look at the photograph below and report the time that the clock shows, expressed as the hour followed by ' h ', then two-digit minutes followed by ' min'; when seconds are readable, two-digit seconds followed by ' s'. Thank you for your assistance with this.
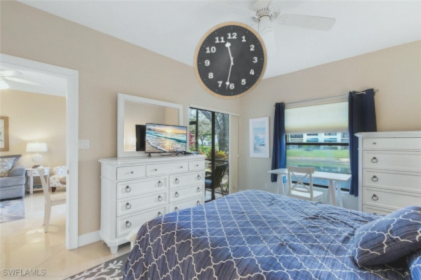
11 h 32 min
